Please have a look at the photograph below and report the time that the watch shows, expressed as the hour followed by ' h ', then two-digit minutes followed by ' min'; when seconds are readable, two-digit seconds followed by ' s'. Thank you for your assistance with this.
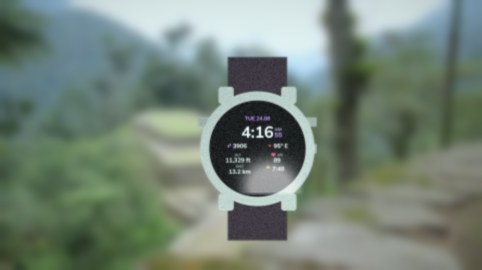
4 h 16 min
